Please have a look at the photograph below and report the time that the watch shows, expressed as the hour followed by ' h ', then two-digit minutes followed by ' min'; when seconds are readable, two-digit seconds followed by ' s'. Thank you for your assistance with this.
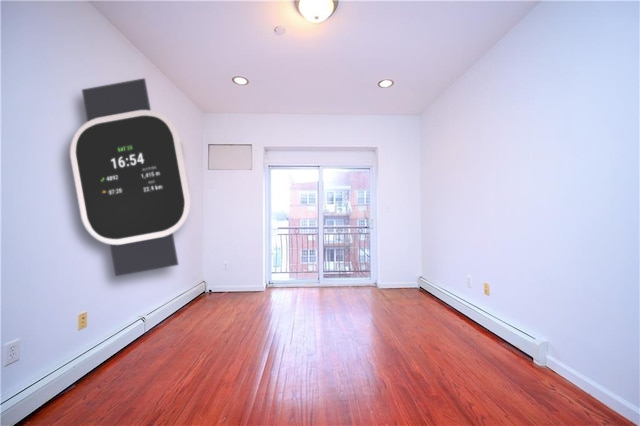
16 h 54 min
